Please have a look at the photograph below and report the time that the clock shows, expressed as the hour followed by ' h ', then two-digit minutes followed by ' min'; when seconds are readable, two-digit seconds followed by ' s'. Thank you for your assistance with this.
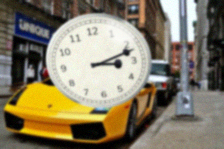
3 h 12 min
